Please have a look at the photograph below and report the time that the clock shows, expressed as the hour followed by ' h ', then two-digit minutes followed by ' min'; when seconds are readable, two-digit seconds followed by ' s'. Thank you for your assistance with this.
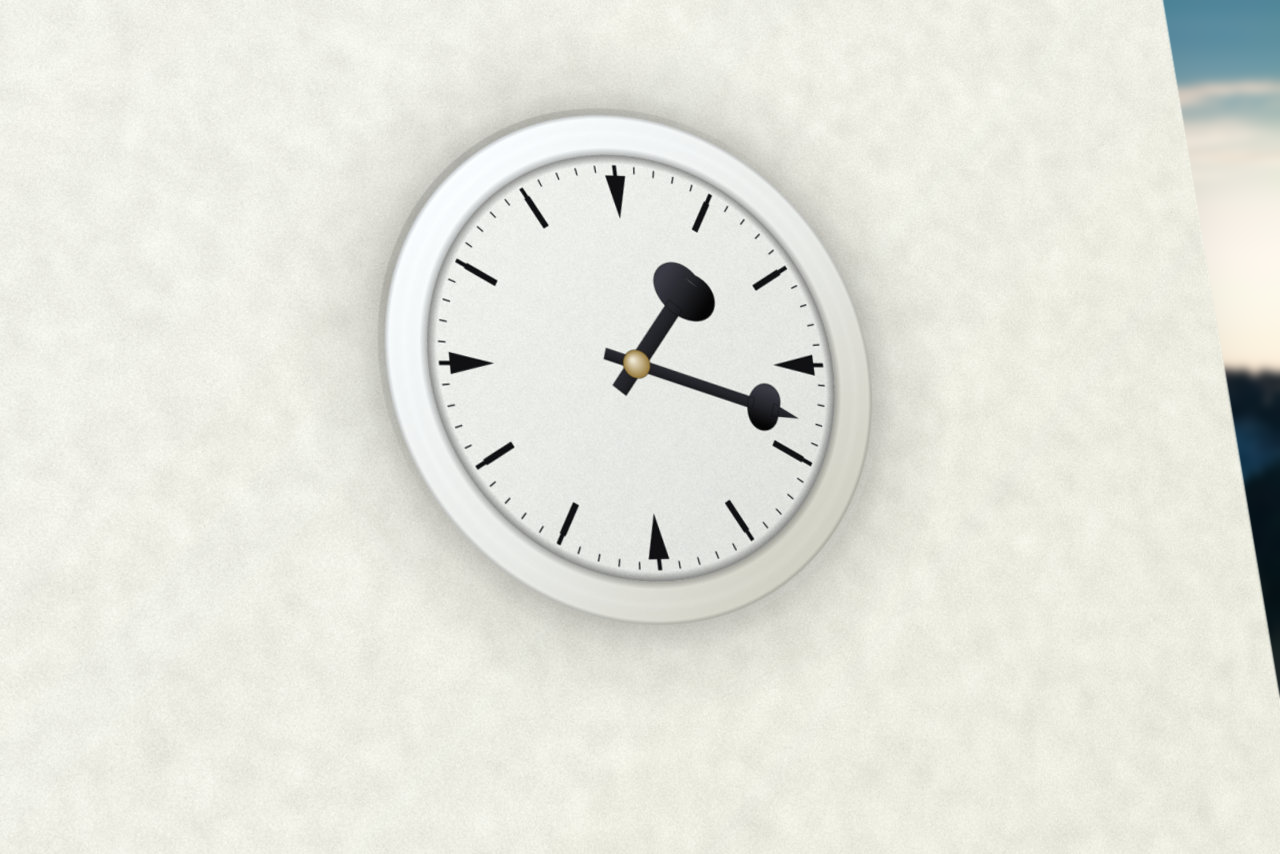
1 h 18 min
